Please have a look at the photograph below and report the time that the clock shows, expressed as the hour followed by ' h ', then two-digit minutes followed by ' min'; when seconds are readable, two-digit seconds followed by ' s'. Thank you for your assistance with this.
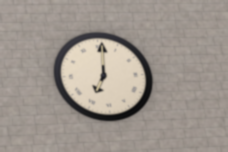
7 h 01 min
